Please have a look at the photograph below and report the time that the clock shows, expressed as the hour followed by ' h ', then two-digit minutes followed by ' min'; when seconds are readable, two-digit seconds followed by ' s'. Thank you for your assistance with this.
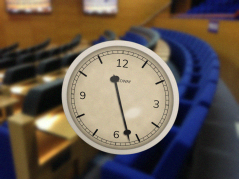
11 h 27 min
